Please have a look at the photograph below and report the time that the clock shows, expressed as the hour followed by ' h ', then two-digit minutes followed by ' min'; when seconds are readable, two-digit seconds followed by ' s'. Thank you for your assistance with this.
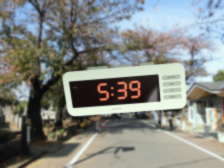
5 h 39 min
